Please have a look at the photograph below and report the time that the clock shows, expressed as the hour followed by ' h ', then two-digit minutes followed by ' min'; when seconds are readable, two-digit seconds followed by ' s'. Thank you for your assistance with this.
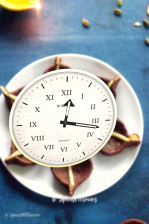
12 h 17 min
